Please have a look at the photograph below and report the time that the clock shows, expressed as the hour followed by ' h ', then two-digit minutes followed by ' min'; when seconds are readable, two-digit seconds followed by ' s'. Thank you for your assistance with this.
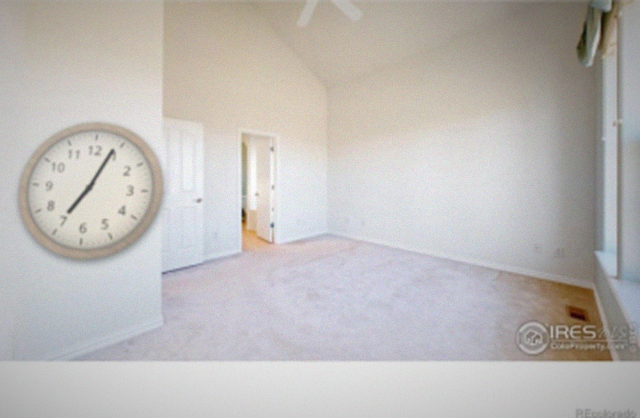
7 h 04 min
